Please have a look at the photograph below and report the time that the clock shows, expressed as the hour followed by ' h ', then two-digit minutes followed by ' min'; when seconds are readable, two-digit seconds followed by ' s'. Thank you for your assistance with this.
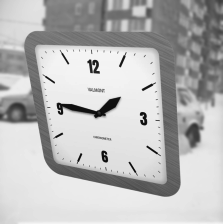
1 h 46 min
